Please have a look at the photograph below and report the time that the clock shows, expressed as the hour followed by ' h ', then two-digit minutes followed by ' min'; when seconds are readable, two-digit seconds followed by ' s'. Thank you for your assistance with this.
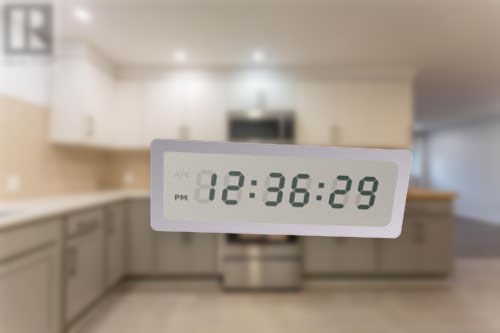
12 h 36 min 29 s
